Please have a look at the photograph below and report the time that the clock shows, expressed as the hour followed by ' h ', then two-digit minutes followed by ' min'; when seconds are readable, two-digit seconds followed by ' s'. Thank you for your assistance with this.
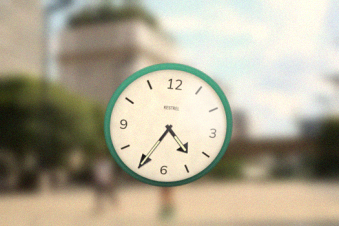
4 h 35 min
